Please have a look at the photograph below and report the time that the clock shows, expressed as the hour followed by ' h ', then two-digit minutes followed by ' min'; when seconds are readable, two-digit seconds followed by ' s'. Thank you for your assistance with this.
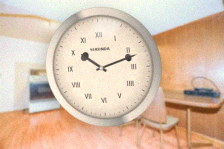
10 h 12 min
